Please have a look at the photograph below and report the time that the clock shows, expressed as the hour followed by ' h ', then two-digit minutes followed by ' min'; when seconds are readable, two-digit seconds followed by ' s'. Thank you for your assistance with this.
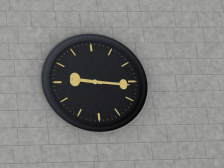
9 h 16 min
